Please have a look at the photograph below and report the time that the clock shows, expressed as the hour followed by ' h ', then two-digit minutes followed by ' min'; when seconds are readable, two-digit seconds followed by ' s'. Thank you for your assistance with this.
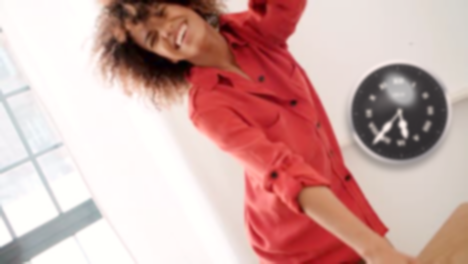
5 h 37 min
